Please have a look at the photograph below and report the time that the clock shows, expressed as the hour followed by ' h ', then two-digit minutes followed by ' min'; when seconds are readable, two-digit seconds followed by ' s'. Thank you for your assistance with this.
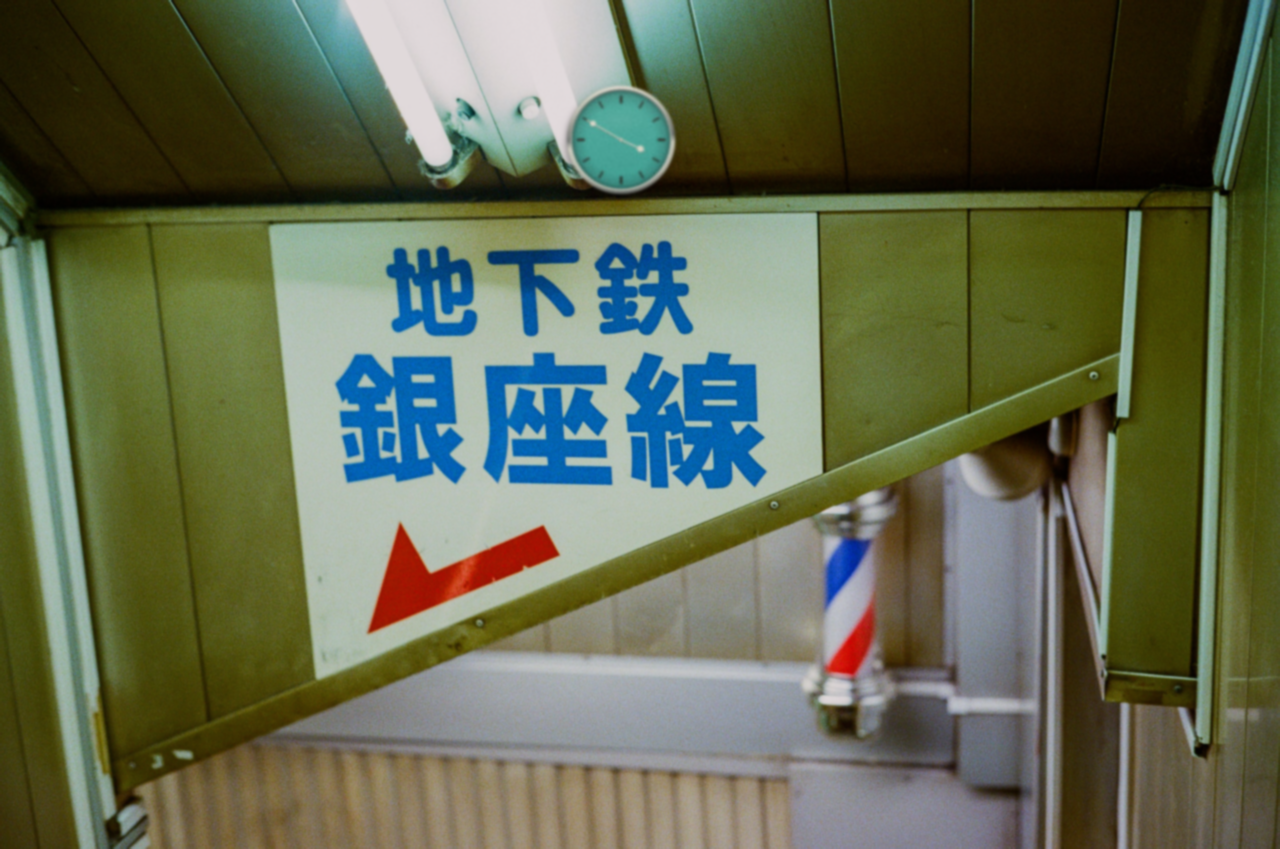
3 h 50 min
